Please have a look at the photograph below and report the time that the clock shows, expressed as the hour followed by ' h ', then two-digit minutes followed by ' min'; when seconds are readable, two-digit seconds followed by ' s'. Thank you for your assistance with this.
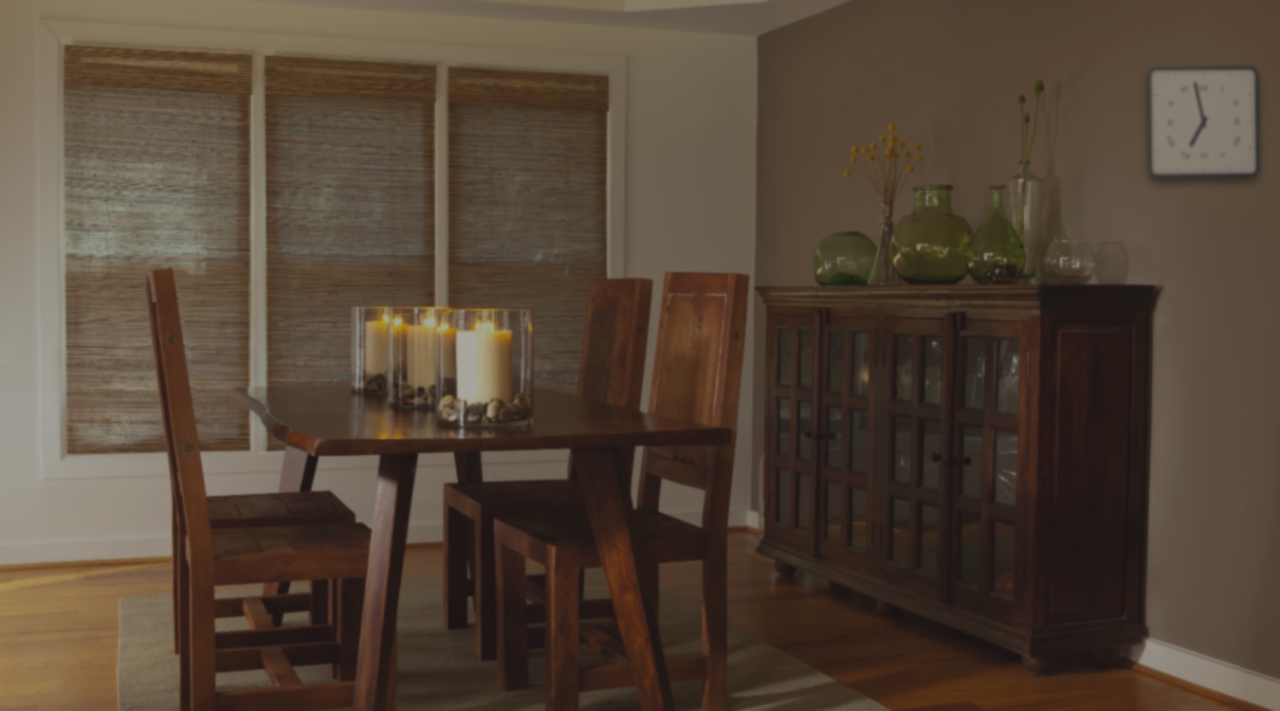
6 h 58 min
